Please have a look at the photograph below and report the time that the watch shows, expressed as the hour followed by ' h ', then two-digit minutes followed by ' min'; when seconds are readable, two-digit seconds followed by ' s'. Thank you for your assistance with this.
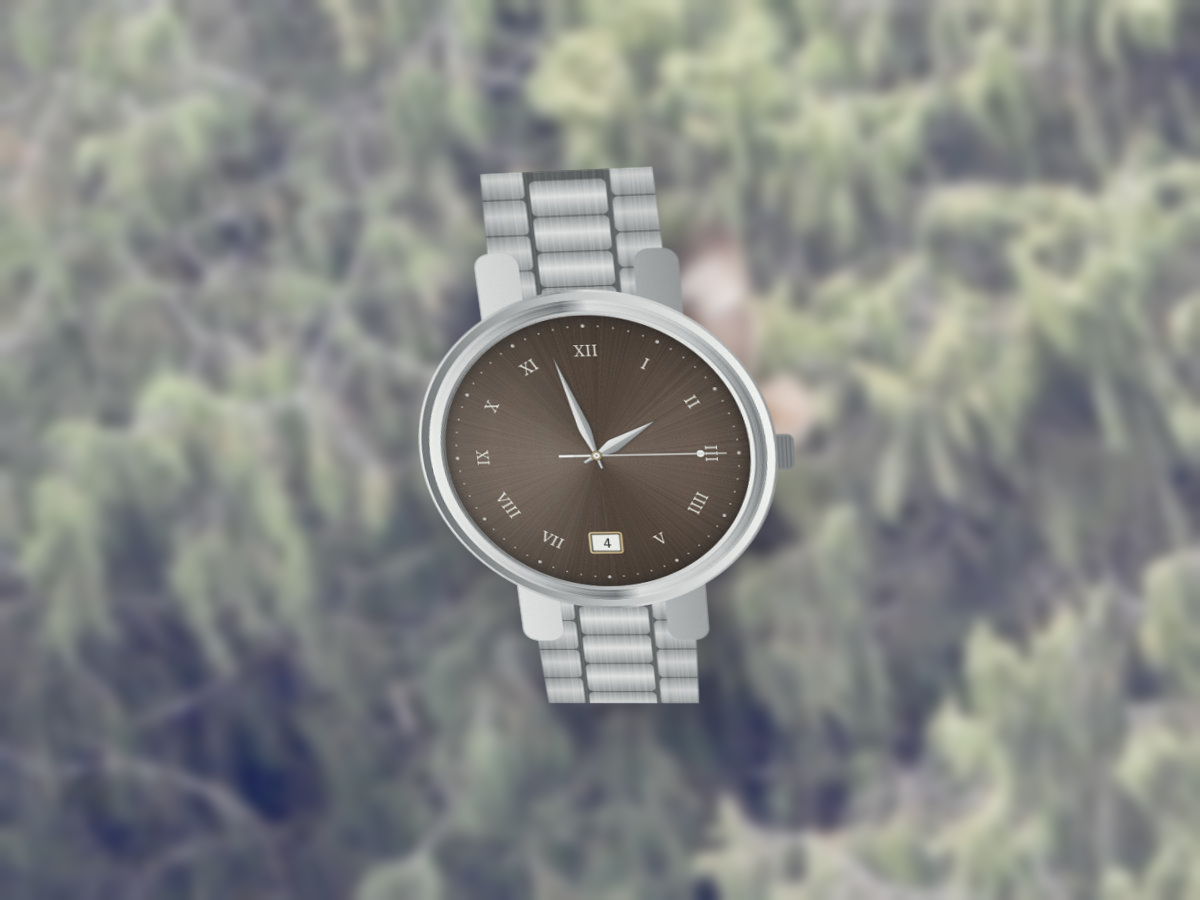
1 h 57 min 15 s
